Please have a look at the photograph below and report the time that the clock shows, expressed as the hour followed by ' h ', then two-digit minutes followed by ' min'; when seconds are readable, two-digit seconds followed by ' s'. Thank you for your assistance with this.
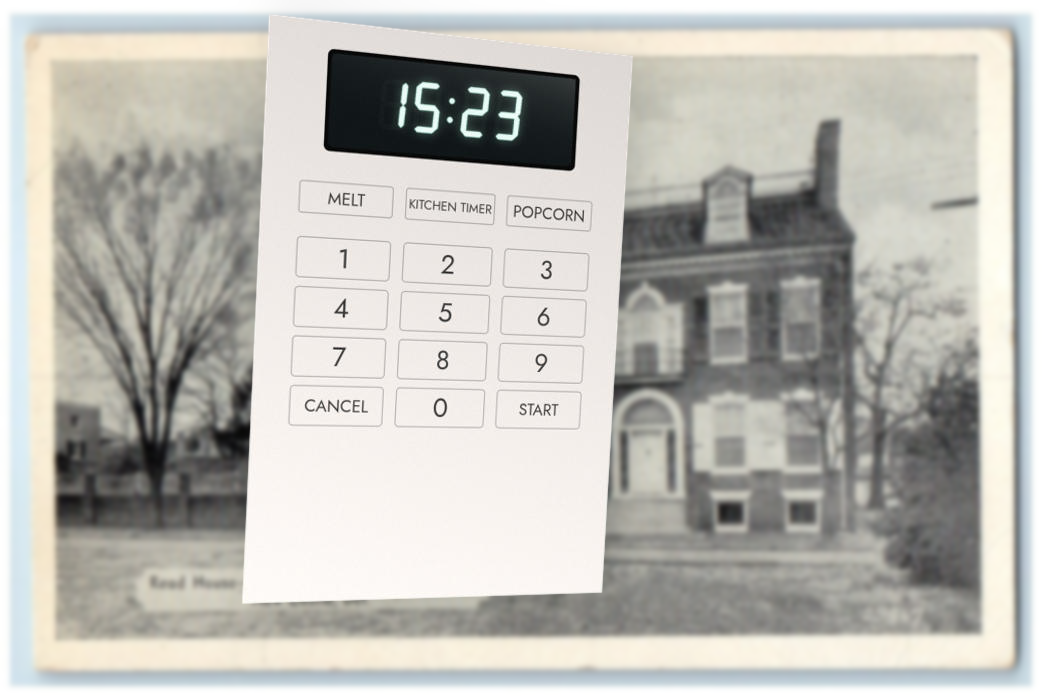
15 h 23 min
